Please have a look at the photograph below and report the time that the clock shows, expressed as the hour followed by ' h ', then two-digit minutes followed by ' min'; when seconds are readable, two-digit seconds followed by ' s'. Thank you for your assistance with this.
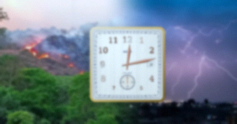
12 h 13 min
